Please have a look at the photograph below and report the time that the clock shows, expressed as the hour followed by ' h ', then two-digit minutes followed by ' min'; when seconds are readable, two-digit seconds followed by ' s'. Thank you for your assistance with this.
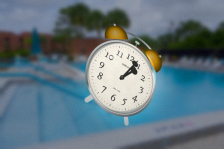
1 h 03 min
